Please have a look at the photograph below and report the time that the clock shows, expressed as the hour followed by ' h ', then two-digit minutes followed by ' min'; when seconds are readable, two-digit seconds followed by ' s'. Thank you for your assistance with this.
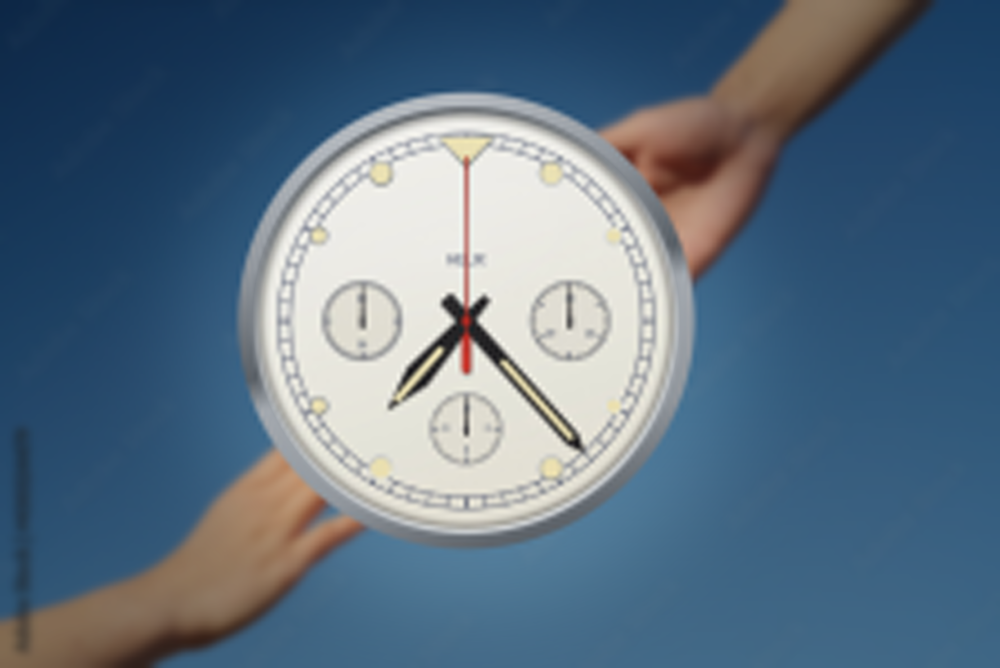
7 h 23 min
